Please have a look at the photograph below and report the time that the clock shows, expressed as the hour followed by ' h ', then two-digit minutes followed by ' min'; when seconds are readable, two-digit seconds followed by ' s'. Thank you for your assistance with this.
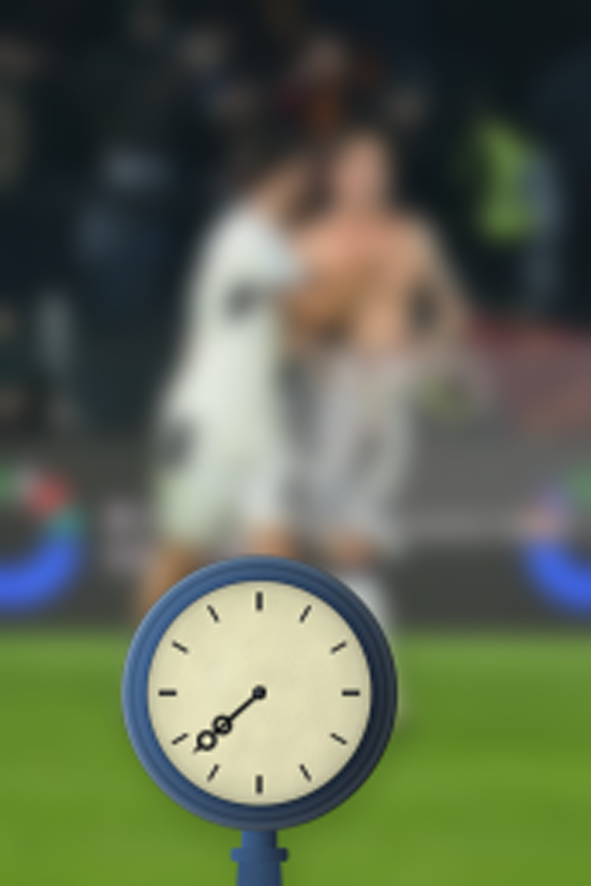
7 h 38 min
